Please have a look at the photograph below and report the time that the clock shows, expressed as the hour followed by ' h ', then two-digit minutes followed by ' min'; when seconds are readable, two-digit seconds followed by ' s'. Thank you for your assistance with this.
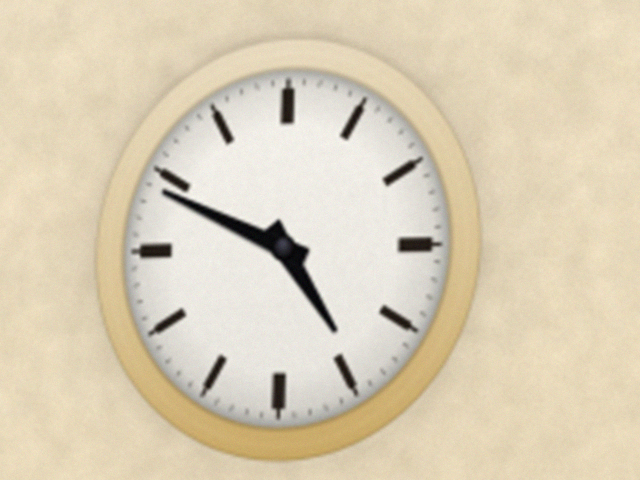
4 h 49 min
